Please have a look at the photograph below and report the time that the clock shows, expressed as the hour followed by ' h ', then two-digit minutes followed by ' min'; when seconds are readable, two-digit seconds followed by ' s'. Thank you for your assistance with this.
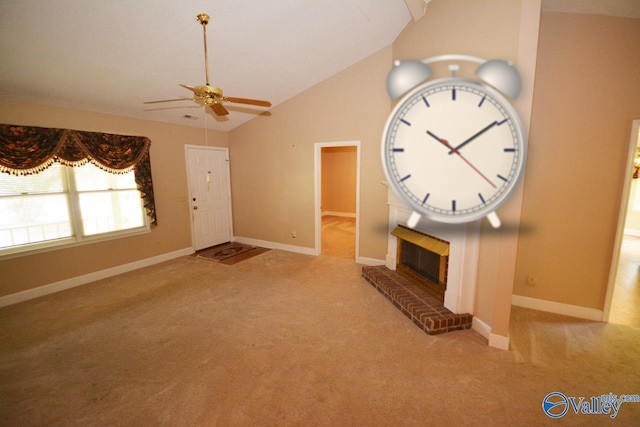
10 h 09 min 22 s
